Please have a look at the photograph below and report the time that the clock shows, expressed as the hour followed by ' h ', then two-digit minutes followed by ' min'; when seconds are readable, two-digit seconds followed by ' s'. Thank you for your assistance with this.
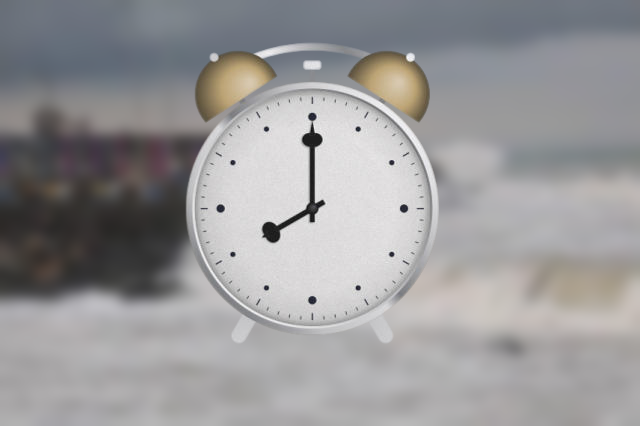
8 h 00 min
